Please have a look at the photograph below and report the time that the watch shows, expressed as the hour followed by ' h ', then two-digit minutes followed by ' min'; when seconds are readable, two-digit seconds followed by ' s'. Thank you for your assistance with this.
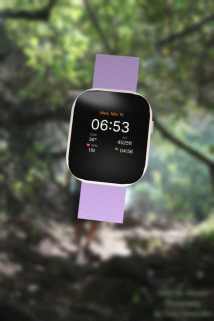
6 h 53 min
